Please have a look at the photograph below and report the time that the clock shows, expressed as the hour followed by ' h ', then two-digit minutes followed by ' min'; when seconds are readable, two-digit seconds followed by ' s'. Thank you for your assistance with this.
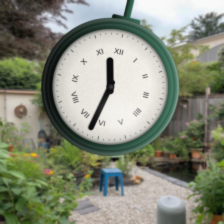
11 h 32 min
